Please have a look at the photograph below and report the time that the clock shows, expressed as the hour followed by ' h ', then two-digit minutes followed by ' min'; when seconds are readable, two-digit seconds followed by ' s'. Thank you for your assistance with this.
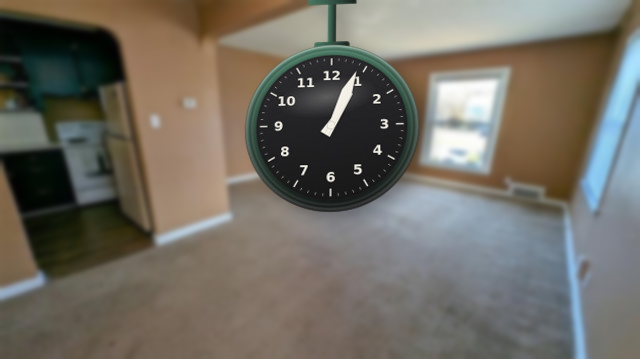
1 h 04 min
